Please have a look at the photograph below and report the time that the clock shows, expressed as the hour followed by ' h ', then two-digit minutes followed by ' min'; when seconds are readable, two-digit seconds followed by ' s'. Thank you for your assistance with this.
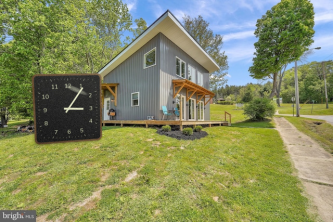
3 h 06 min
